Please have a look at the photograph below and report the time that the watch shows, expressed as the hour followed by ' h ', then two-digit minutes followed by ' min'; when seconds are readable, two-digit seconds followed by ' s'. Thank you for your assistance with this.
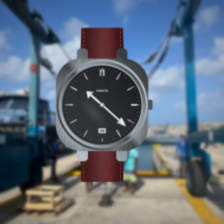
10 h 22 min
